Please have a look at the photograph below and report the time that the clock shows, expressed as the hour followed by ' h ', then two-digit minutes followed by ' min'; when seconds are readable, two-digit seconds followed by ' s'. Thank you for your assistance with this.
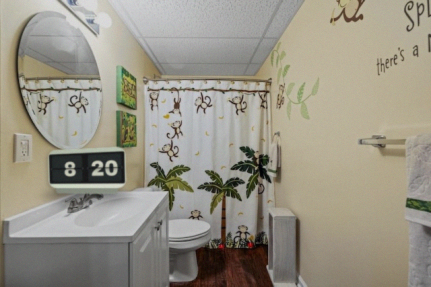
8 h 20 min
